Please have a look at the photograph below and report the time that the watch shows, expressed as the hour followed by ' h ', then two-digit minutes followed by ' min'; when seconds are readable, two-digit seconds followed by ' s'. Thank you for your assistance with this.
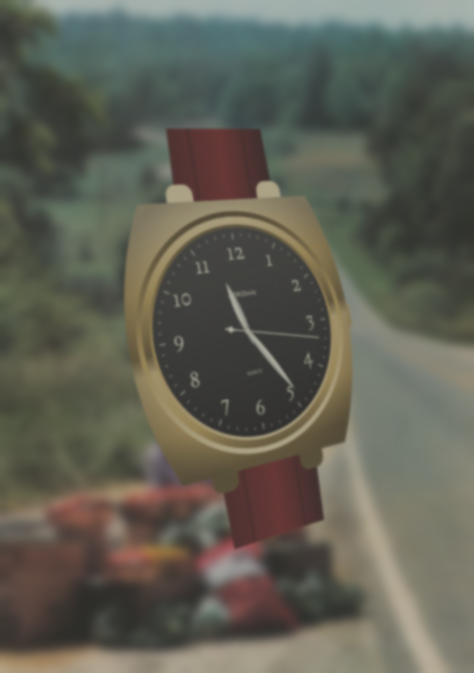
11 h 24 min 17 s
